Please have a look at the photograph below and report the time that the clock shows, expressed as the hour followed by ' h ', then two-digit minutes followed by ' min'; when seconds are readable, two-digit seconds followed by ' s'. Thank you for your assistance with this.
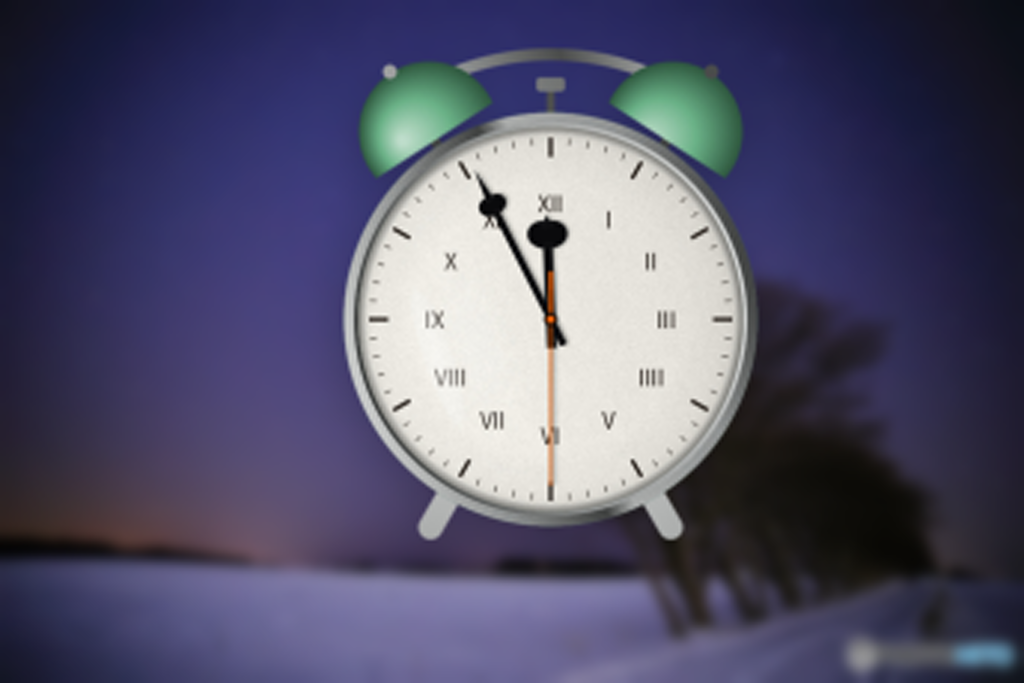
11 h 55 min 30 s
